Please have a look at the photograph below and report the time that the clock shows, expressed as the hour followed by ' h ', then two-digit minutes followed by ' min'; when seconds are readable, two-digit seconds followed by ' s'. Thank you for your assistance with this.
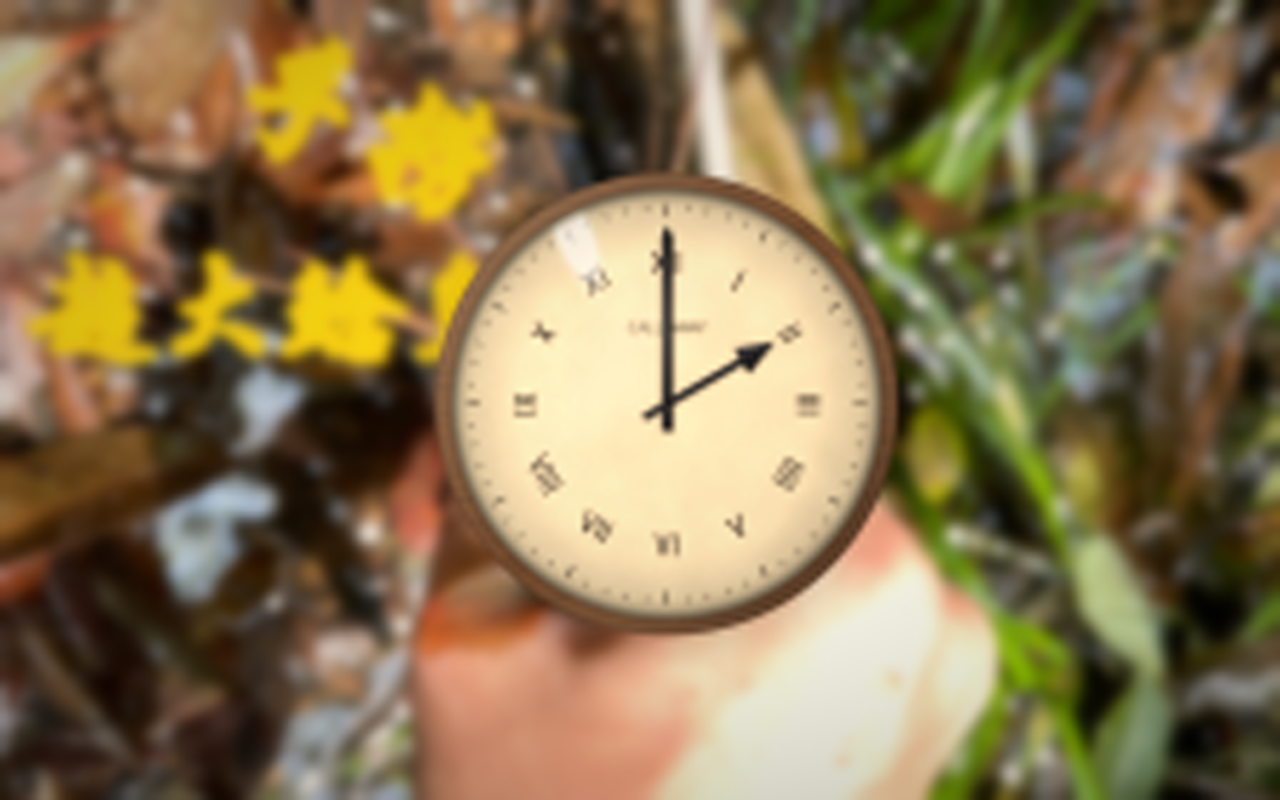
2 h 00 min
